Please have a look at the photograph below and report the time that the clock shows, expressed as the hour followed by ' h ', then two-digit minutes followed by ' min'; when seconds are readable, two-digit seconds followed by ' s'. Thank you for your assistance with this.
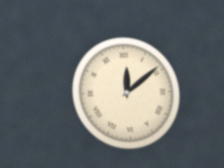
12 h 09 min
